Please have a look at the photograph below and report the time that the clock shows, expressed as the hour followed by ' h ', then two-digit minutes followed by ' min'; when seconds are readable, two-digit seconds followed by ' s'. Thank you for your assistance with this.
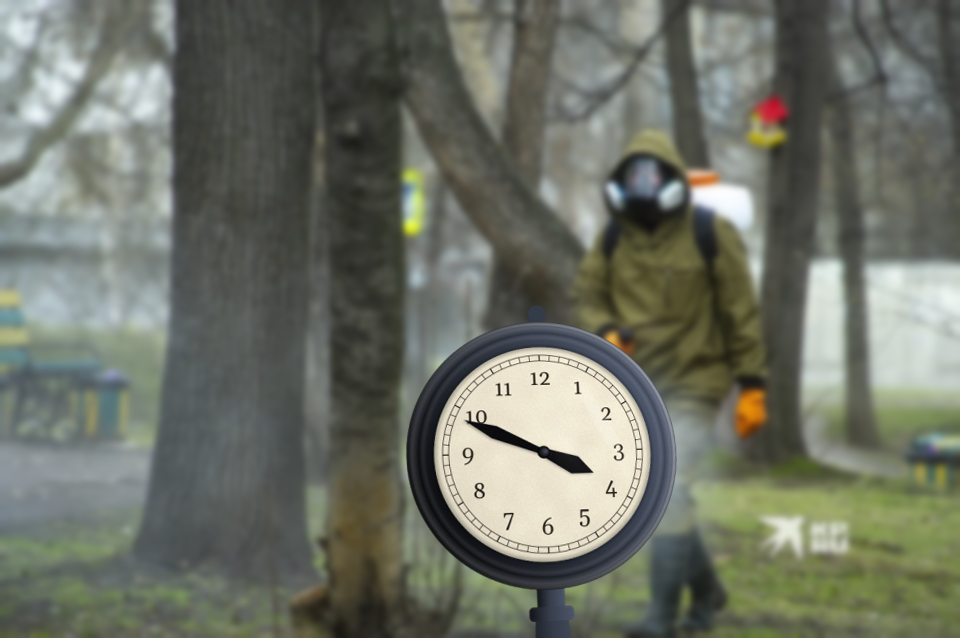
3 h 49 min
